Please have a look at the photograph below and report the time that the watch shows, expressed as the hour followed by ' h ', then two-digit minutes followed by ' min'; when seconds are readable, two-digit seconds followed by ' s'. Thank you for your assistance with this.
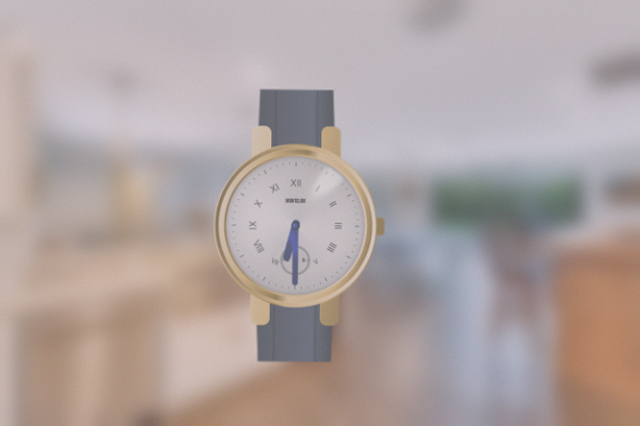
6 h 30 min
